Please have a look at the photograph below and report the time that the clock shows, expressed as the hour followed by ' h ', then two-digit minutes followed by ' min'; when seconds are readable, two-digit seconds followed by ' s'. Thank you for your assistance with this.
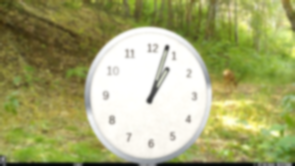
1 h 03 min
